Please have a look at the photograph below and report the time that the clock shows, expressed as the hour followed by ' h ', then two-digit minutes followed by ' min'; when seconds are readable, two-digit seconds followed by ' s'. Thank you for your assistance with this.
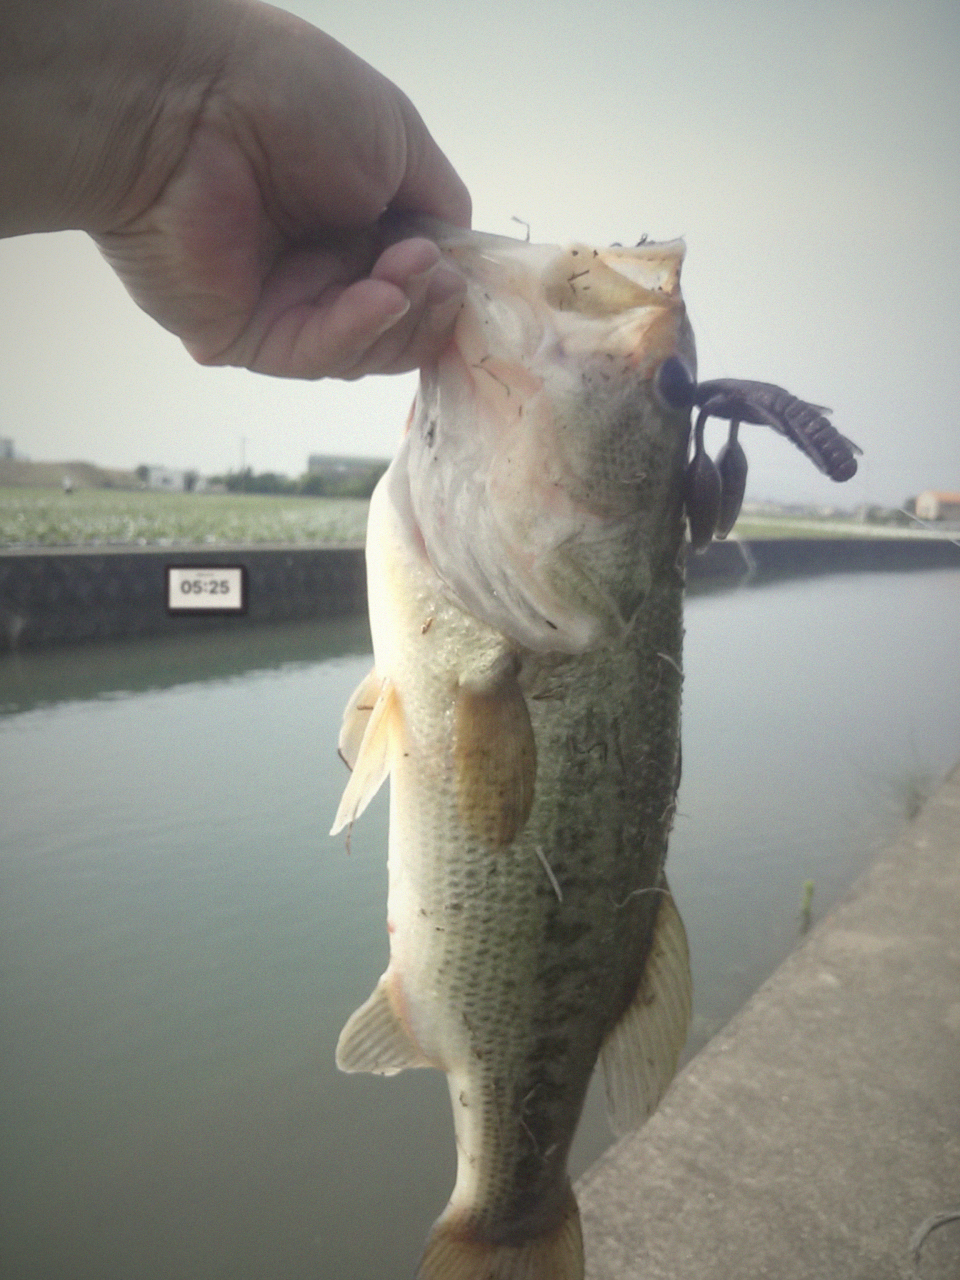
5 h 25 min
